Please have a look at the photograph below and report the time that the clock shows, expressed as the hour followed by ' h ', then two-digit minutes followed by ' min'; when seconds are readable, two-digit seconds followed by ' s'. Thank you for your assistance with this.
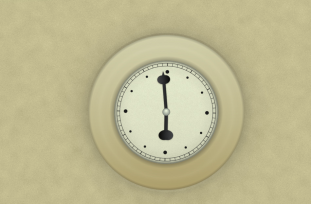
5 h 59 min
